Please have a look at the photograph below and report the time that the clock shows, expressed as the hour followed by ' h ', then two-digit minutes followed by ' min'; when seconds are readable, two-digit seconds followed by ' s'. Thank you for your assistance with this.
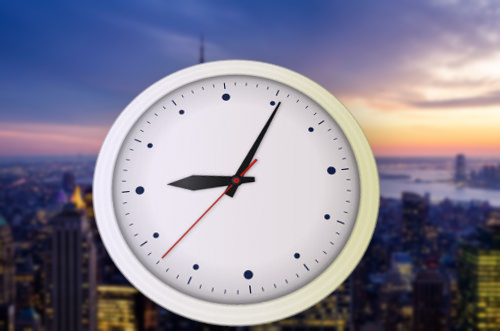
9 h 05 min 38 s
